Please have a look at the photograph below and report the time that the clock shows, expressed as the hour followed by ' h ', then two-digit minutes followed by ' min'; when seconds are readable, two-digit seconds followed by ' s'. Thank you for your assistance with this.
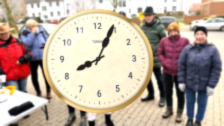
8 h 04 min
